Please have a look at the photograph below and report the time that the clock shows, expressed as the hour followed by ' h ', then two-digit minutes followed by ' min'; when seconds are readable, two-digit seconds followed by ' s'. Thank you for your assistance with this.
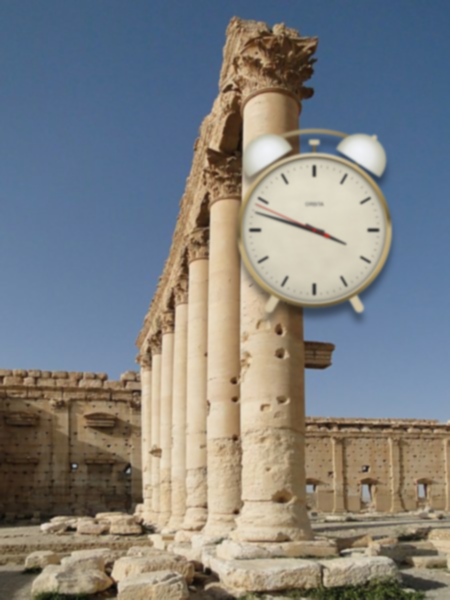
3 h 47 min 49 s
